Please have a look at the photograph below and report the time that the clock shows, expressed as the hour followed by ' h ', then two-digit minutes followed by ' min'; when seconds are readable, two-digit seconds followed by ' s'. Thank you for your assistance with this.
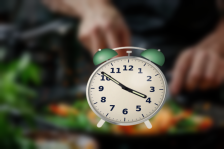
3 h 51 min
